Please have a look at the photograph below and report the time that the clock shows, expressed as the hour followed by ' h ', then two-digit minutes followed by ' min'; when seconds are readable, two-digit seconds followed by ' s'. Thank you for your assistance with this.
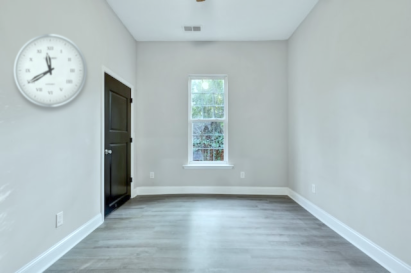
11 h 40 min
